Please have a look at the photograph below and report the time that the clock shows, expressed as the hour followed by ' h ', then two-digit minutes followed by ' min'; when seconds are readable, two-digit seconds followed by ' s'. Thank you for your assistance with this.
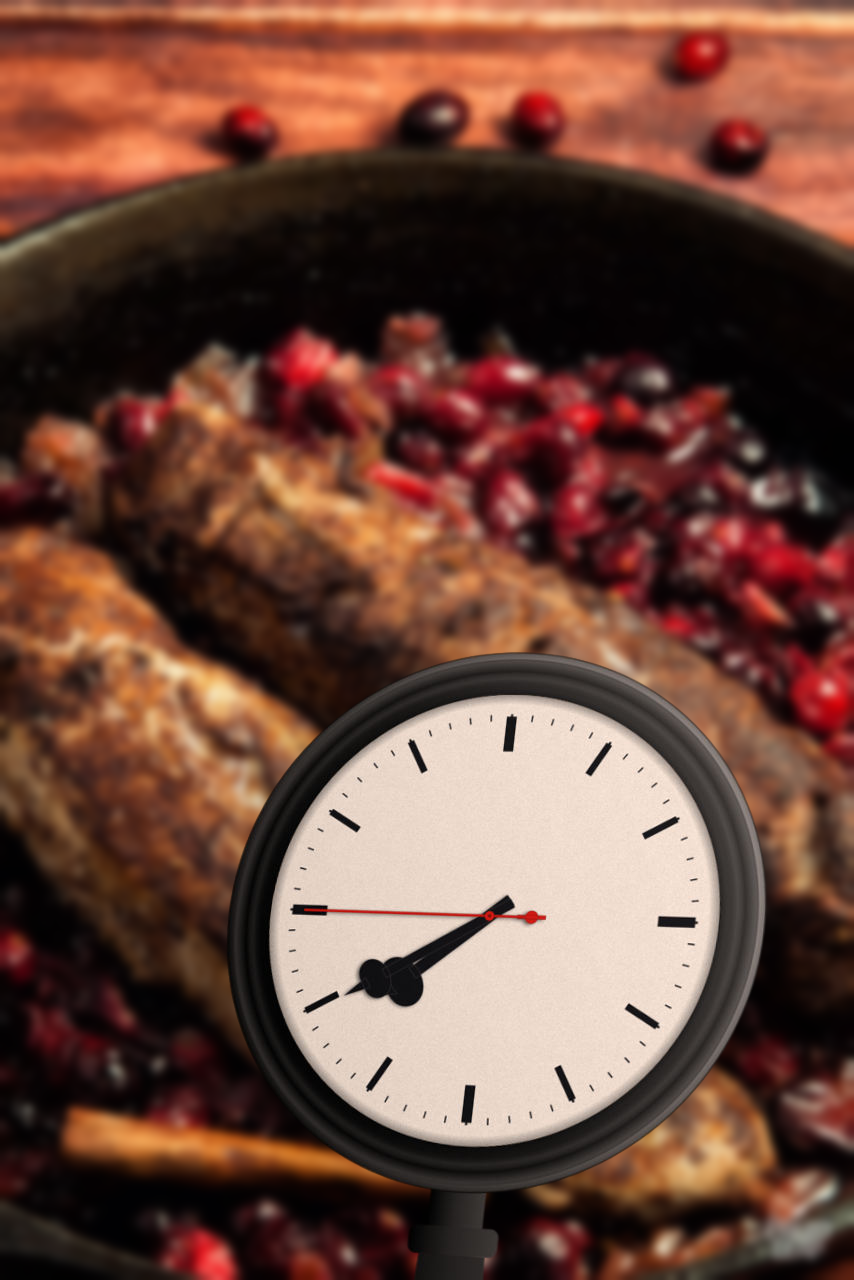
7 h 39 min 45 s
